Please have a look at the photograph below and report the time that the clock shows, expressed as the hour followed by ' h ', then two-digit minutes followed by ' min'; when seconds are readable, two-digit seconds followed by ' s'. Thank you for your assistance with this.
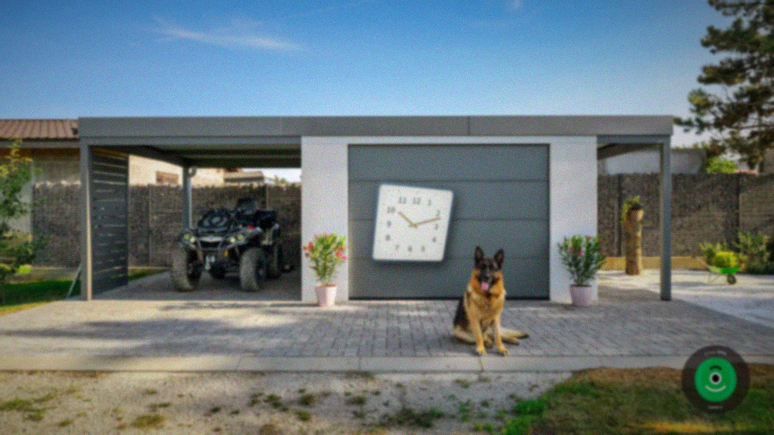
10 h 12 min
